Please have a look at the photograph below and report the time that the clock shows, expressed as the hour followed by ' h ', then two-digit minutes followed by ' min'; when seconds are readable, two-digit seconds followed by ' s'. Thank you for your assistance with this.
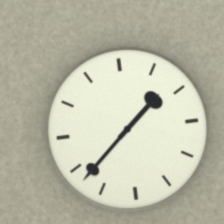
1 h 38 min
